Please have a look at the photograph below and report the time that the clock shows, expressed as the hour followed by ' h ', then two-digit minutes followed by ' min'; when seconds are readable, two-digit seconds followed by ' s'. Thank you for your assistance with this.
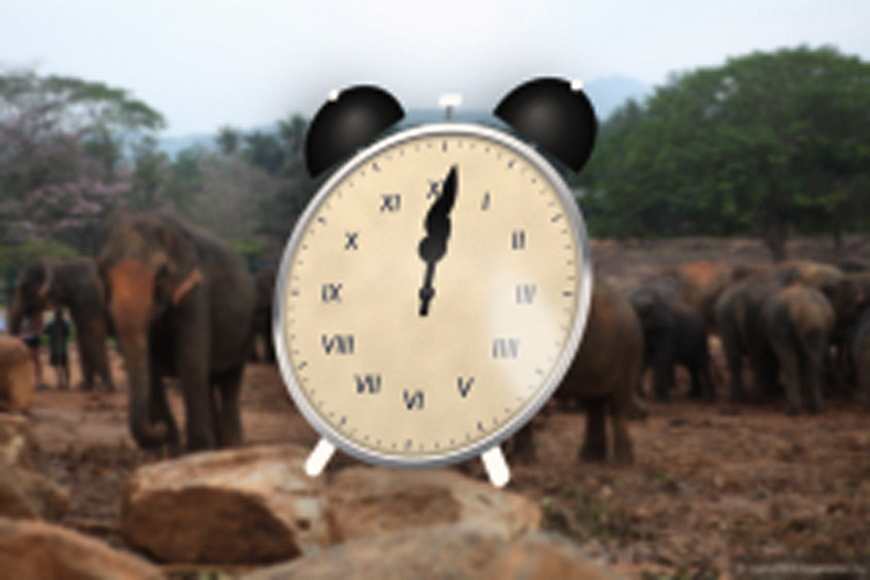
12 h 01 min
